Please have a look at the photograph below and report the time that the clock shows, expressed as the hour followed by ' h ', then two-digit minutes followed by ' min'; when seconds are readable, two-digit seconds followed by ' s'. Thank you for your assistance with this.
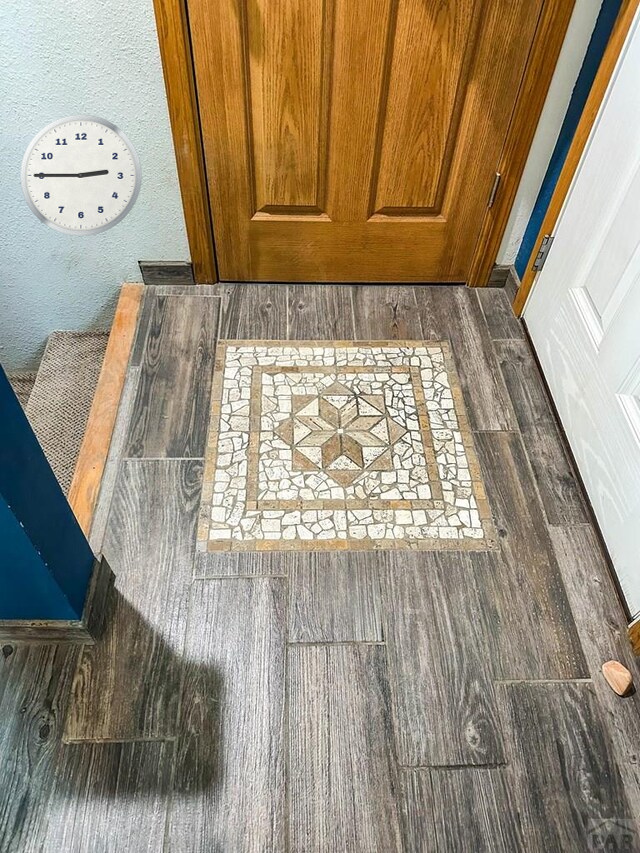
2 h 45 min
